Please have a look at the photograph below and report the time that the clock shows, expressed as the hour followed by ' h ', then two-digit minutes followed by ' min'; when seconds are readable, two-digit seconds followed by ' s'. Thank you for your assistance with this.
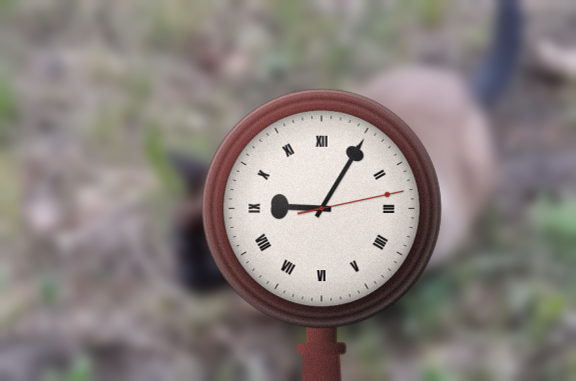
9 h 05 min 13 s
